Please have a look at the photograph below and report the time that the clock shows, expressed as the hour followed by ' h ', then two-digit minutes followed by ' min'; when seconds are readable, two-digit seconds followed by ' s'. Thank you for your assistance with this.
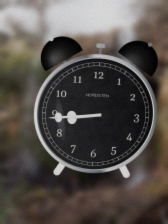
8 h 44 min
